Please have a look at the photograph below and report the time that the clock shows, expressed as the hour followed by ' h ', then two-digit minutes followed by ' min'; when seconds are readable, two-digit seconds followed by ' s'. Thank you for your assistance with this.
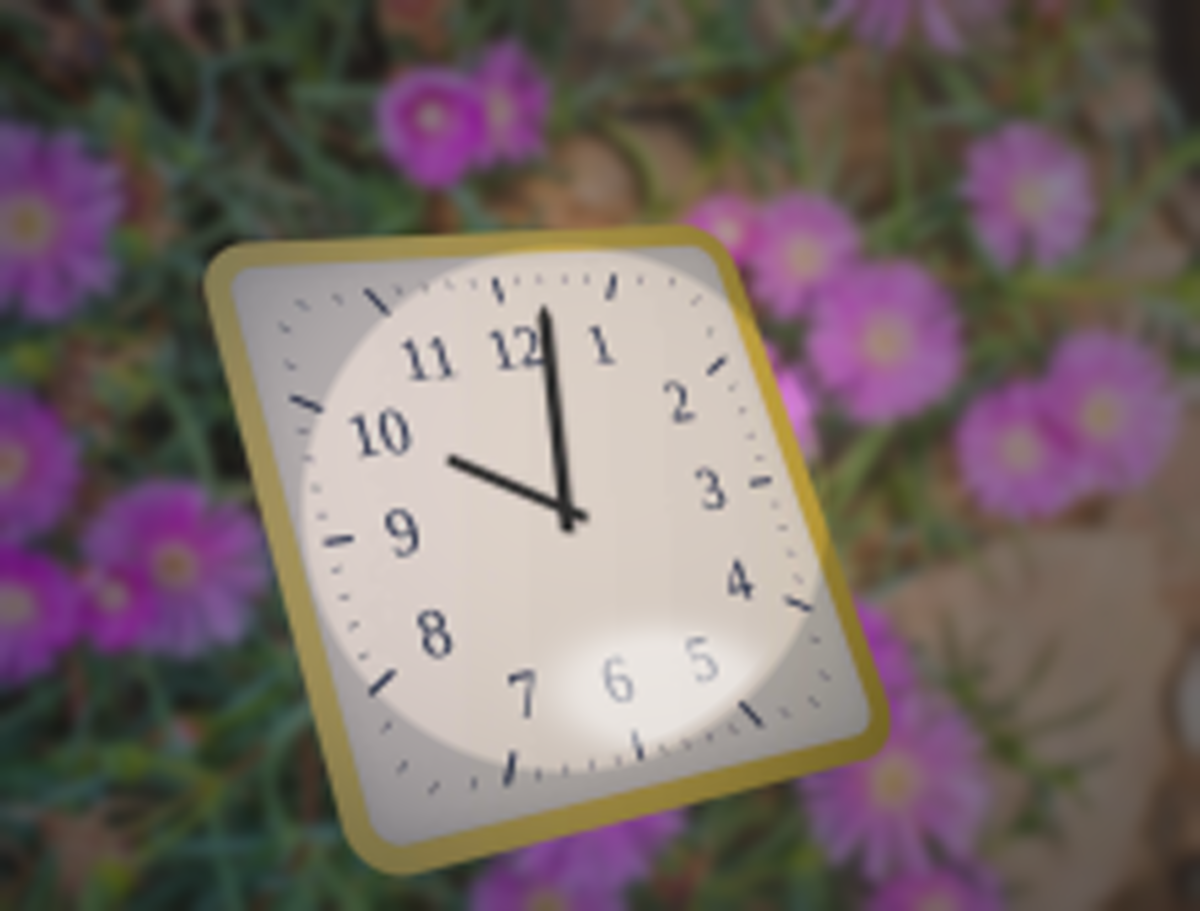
10 h 02 min
